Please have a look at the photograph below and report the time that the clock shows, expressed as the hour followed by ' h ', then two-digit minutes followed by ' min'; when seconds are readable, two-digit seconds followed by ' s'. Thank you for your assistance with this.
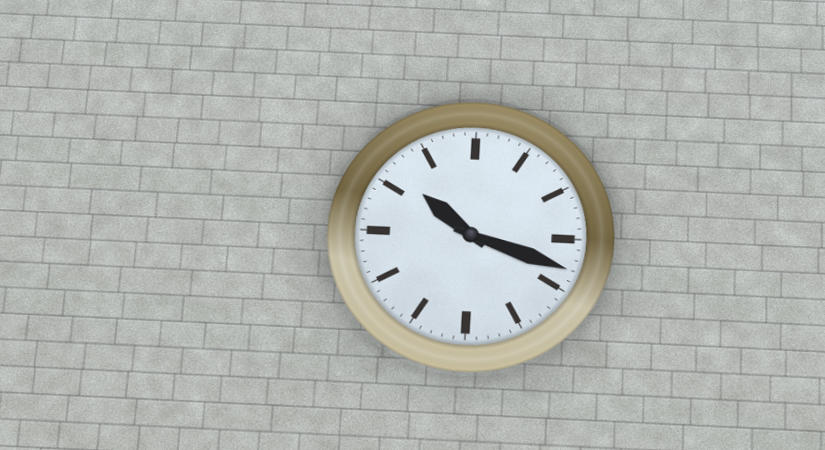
10 h 18 min
